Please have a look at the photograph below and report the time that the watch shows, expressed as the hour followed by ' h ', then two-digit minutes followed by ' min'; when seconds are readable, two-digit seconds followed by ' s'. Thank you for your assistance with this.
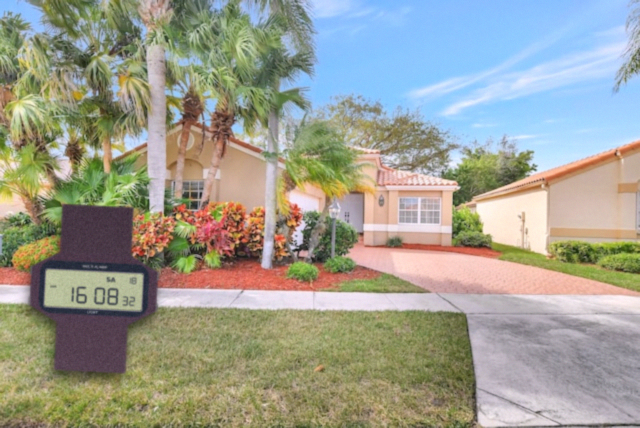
16 h 08 min
